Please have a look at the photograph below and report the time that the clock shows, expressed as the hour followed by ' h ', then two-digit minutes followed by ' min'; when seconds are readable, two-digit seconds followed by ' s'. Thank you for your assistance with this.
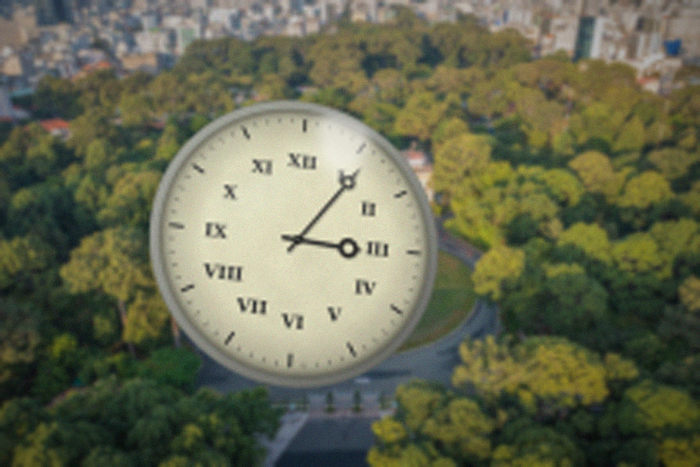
3 h 06 min
